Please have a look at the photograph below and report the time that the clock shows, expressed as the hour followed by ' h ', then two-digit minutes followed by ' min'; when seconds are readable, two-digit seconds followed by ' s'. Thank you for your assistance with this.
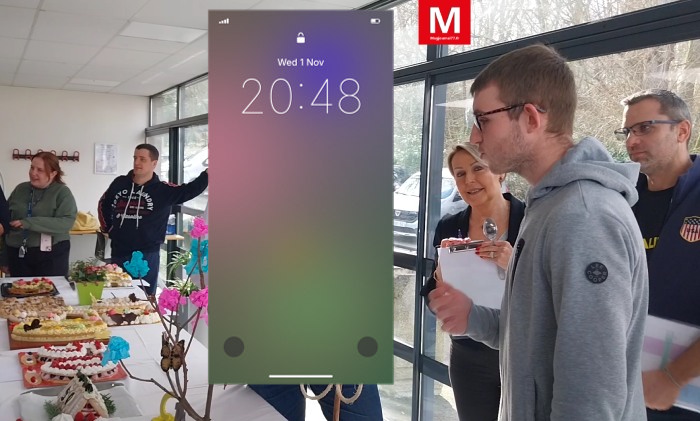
20 h 48 min
